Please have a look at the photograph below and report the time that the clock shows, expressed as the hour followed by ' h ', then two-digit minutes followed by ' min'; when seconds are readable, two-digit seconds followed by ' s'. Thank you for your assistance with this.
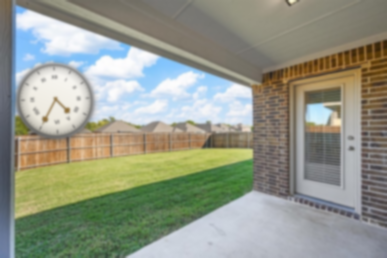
4 h 35 min
